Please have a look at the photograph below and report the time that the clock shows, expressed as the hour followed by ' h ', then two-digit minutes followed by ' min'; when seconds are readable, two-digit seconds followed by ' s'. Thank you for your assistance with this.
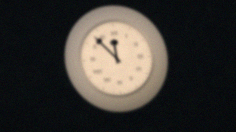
11 h 53 min
